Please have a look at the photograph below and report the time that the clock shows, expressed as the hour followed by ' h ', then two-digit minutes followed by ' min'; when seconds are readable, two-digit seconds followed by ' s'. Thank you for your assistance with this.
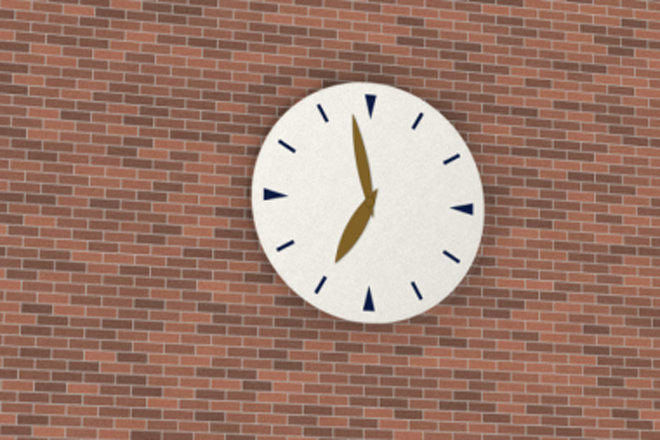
6 h 58 min
